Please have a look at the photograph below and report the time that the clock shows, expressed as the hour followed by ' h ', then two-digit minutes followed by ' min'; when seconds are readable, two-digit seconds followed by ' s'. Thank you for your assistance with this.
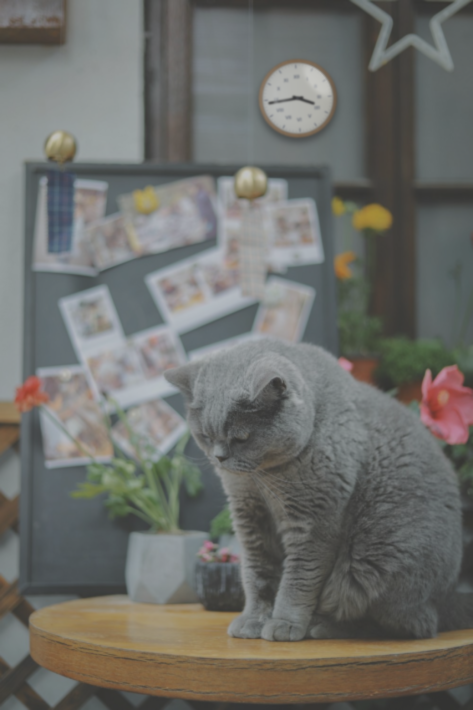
3 h 44 min
